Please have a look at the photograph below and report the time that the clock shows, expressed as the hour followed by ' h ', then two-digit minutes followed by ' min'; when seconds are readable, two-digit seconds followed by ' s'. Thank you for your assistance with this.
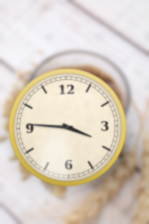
3 h 46 min
